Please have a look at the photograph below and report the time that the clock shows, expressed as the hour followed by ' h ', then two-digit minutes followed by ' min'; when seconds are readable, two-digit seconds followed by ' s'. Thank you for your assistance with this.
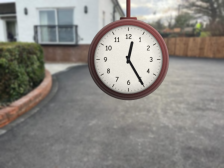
12 h 25 min
